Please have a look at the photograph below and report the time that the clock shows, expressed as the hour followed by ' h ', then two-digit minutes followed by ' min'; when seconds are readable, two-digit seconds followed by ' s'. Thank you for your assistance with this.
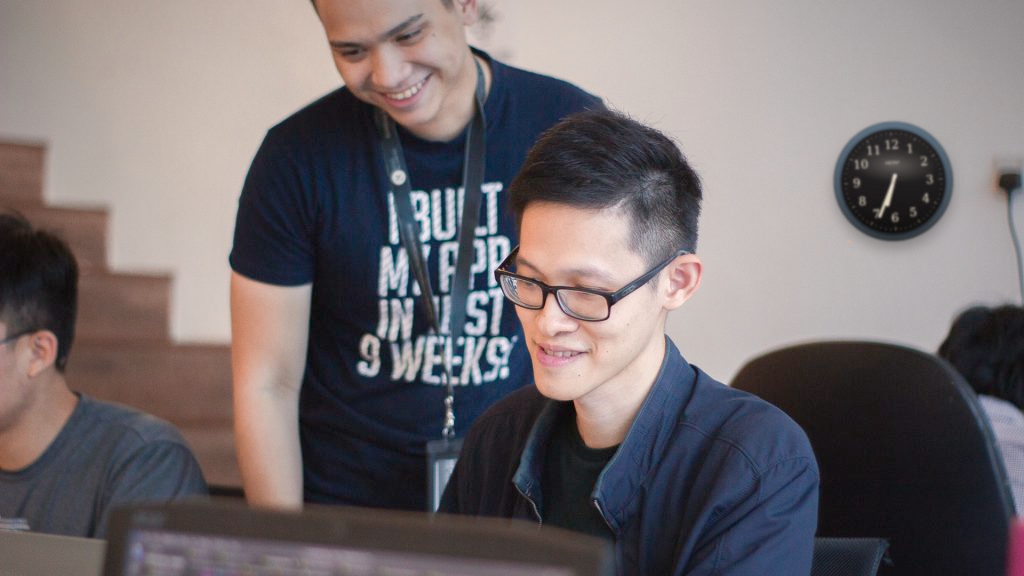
6 h 34 min
